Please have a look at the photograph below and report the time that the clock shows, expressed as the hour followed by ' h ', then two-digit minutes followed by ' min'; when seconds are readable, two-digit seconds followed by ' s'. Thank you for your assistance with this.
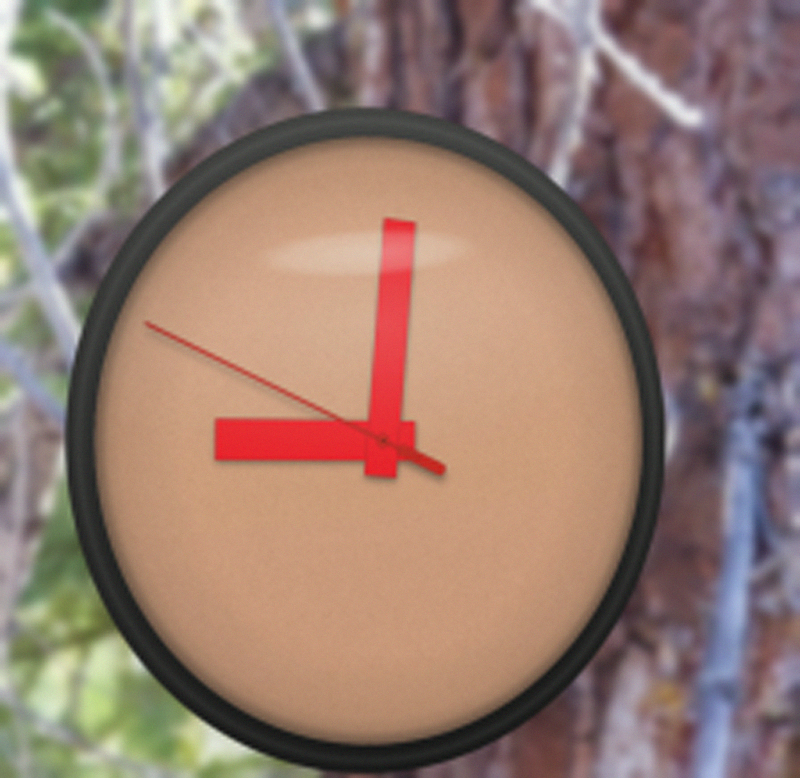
9 h 00 min 49 s
